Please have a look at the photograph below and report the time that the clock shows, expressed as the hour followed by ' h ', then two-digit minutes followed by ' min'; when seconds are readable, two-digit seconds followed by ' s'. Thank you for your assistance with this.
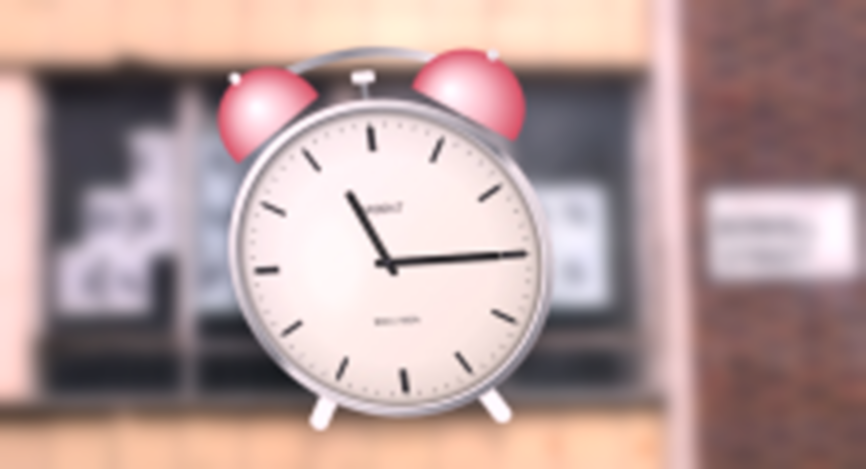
11 h 15 min
